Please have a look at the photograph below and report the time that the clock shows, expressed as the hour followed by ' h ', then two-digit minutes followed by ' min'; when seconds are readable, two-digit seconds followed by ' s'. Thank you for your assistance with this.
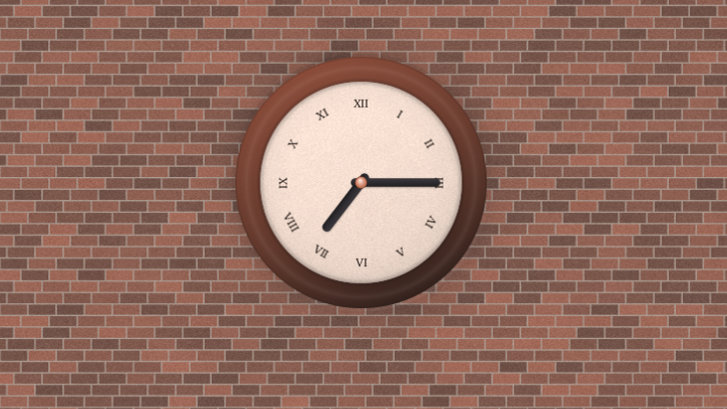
7 h 15 min
